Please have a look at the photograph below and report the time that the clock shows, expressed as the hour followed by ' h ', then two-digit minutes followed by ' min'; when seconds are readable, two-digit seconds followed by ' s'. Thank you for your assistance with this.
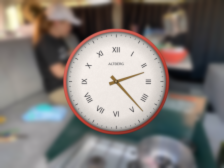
2 h 23 min
